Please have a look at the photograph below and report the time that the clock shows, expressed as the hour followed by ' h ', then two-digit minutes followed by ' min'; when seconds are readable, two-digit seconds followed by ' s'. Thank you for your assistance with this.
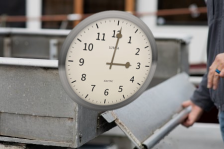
3 h 01 min
